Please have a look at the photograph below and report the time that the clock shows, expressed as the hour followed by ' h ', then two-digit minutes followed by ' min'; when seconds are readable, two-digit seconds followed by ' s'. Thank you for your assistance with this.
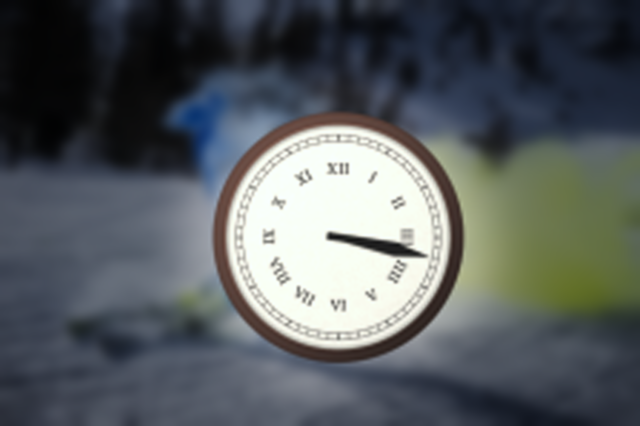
3 h 17 min
